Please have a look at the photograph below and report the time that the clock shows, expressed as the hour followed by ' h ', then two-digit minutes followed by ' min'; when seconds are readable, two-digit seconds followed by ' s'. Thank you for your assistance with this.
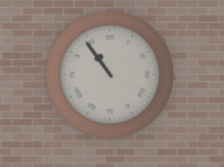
10 h 54 min
